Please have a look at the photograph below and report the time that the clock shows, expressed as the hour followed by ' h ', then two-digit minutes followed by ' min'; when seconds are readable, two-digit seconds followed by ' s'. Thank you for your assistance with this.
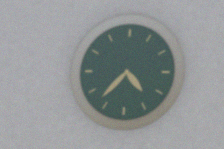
4 h 37 min
